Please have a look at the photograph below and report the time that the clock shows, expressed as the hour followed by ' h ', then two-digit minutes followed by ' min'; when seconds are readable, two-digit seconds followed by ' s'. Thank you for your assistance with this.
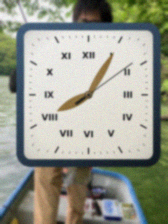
8 h 05 min 09 s
